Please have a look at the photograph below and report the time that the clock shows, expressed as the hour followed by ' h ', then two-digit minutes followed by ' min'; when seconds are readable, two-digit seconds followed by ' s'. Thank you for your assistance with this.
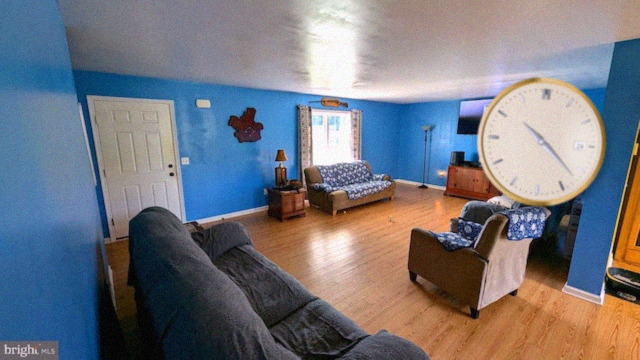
10 h 22 min
